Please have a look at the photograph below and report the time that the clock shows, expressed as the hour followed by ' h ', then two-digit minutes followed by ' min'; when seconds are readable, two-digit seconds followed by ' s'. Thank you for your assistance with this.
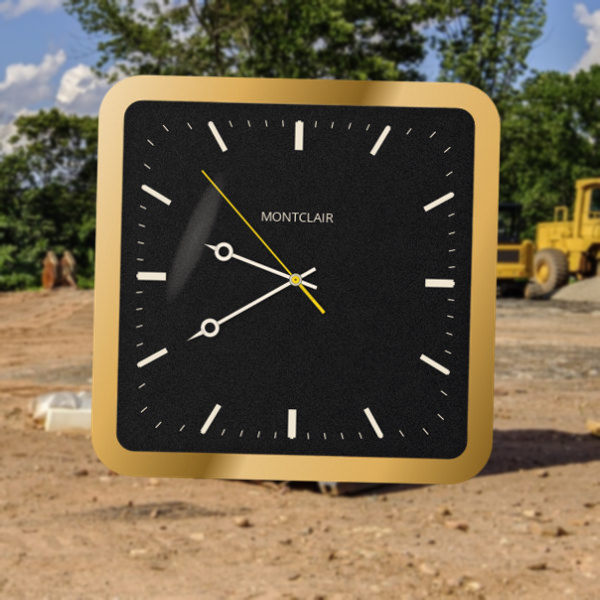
9 h 39 min 53 s
